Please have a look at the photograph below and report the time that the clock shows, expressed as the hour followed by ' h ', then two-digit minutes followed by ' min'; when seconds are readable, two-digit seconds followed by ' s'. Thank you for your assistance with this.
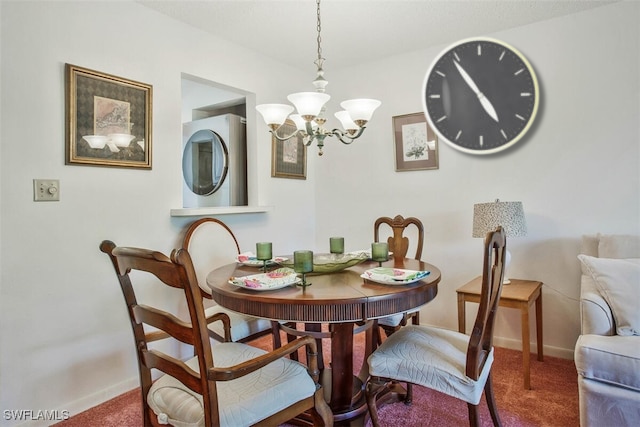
4 h 54 min
